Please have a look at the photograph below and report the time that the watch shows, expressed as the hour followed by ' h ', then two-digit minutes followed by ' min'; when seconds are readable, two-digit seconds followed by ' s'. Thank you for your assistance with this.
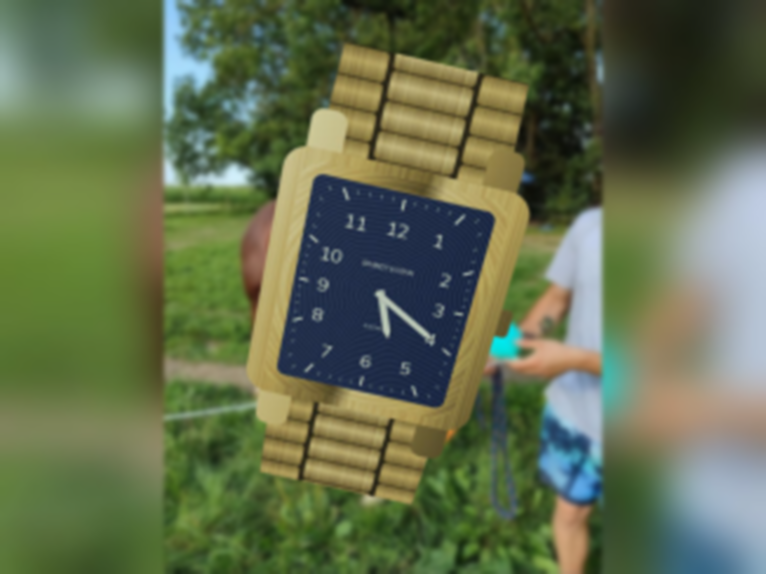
5 h 20 min
